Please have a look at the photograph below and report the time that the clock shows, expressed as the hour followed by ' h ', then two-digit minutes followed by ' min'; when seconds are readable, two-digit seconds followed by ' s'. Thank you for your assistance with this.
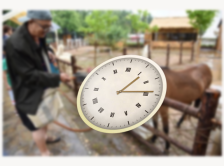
1 h 14 min
